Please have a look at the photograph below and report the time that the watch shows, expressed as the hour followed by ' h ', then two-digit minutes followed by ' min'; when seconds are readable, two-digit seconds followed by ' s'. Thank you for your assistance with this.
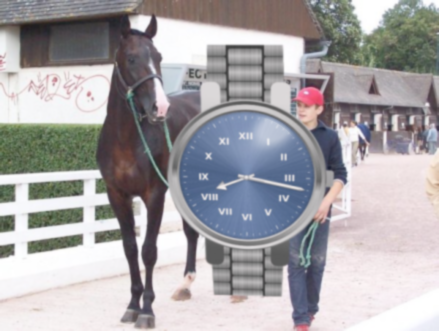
8 h 17 min
